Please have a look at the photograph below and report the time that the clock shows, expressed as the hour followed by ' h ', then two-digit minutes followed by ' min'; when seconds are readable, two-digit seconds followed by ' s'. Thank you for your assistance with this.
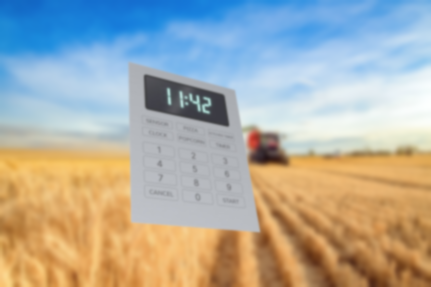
11 h 42 min
